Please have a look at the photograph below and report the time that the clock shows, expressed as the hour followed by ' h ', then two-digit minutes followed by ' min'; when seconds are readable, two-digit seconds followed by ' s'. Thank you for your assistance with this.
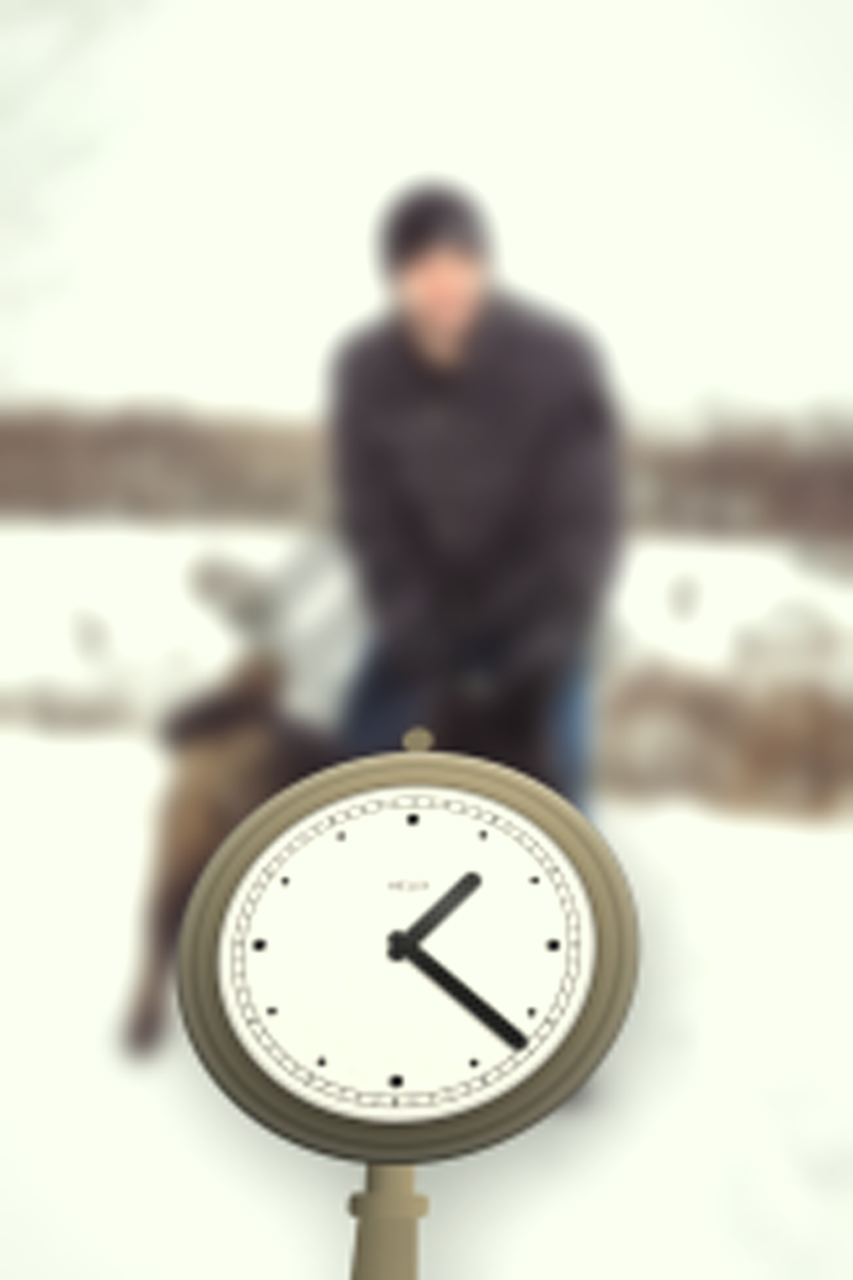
1 h 22 min
